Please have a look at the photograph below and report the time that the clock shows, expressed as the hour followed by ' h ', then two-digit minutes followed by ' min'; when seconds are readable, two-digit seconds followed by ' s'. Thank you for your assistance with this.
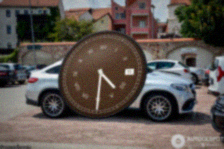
4 h 30 min
